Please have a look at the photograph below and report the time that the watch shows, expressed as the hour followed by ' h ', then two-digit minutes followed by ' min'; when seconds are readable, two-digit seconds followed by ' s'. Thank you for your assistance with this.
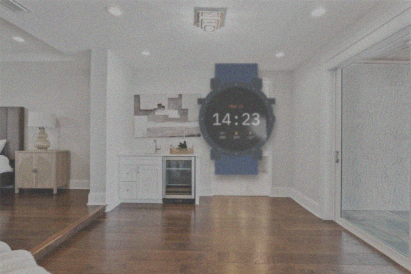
14 h 23 min
